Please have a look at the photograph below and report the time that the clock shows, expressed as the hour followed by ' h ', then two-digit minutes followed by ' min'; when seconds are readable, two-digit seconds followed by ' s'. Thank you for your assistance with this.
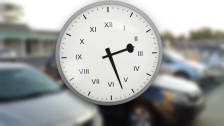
2 h 27 min
